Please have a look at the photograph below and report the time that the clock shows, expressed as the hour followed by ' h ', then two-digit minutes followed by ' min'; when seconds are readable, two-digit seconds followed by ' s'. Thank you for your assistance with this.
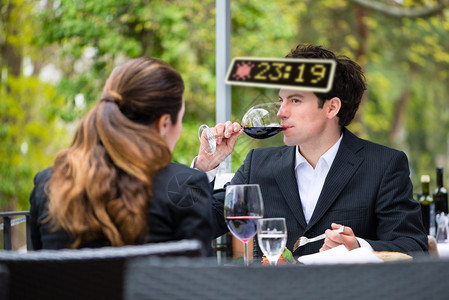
23 h 19 min
